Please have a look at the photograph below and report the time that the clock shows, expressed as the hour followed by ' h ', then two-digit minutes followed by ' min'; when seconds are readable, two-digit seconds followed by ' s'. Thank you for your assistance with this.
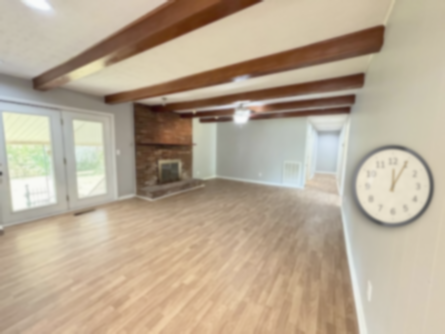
12 h 05 min
